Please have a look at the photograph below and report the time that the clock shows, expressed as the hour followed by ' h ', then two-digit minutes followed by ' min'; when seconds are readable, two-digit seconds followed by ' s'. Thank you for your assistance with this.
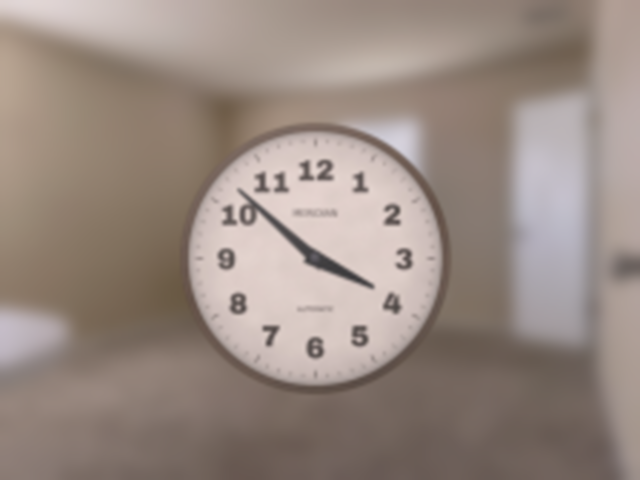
3 h 52 min
